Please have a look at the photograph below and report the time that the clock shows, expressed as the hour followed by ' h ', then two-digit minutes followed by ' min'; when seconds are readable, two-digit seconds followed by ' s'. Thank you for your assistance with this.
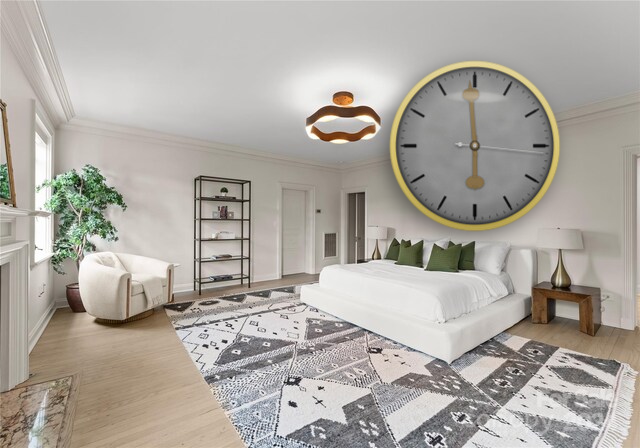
5 h 59 min 16 s
